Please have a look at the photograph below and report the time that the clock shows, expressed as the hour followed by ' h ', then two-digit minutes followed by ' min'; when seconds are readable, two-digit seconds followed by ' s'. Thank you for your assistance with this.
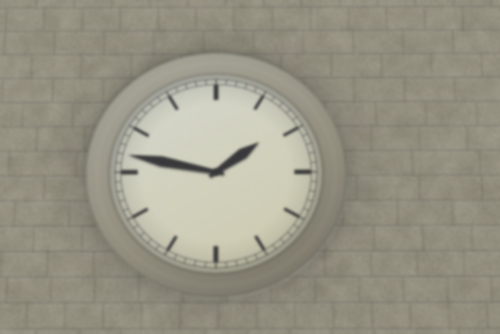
1 h 47 min
